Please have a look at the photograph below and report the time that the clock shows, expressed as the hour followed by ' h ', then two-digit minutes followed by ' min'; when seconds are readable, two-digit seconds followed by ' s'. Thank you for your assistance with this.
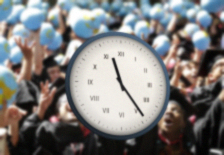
11 h 24 min
